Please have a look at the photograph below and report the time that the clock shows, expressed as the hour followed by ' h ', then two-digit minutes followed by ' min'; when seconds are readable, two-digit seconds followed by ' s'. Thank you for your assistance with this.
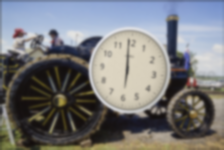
5 h 59 min
